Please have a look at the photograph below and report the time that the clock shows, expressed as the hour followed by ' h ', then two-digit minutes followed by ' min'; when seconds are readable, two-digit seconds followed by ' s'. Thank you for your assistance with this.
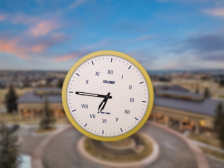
6 h 45 min
